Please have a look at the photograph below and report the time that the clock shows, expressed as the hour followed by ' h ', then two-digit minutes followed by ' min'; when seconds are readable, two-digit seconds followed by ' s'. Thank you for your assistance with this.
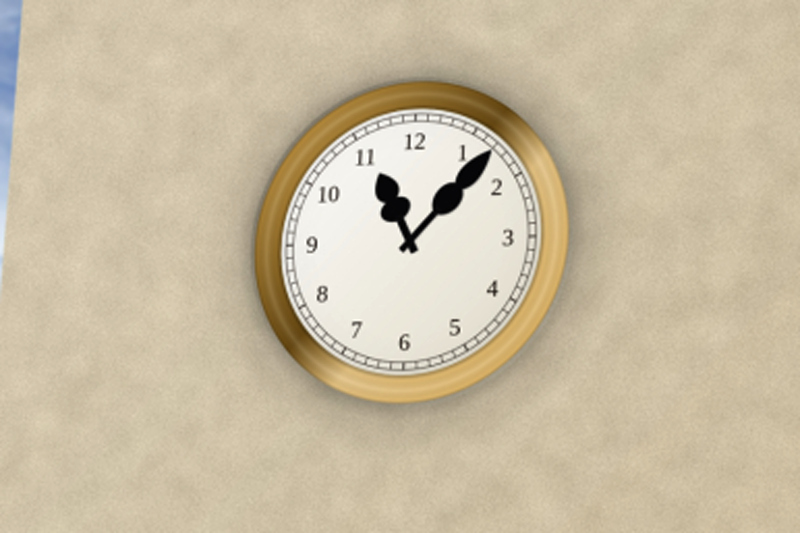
11 h 07 min
